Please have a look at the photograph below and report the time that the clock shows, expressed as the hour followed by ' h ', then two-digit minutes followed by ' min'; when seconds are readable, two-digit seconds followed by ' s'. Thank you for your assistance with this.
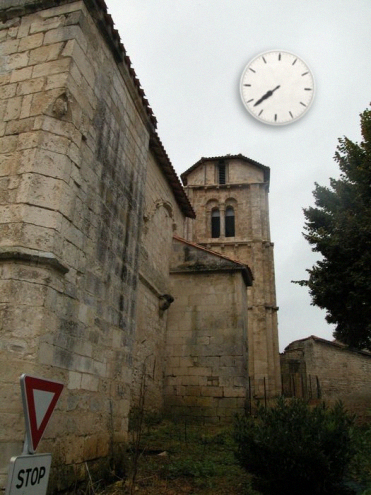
7 h 38 min
